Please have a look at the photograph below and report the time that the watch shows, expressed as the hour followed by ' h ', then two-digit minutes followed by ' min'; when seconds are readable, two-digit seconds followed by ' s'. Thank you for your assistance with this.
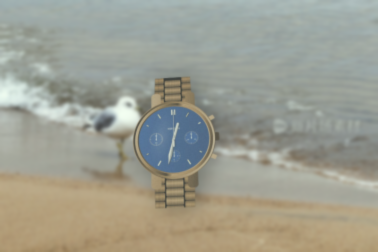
12 h 32 min
